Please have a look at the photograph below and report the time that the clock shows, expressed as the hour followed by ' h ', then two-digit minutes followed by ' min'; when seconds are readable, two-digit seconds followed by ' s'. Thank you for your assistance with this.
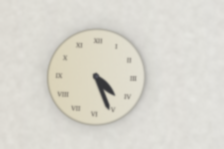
4 h 26 min
